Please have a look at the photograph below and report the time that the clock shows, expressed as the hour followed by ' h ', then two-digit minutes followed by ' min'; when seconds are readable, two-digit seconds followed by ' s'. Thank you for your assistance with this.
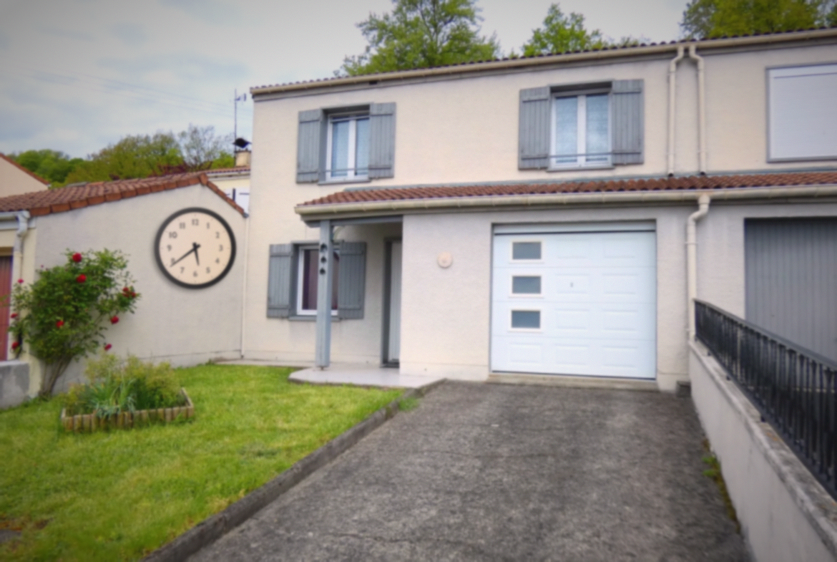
5 h 39 min
